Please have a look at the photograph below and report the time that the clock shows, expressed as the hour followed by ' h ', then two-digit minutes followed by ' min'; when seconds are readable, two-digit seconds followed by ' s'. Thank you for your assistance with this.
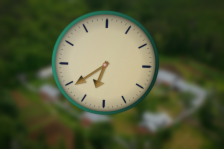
6 h 39 min
